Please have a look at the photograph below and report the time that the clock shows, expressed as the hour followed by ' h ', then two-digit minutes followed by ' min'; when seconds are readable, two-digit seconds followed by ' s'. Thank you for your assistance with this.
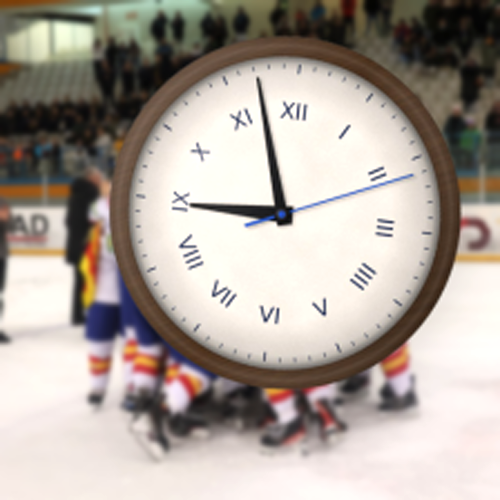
8 h 57 min 11 s
